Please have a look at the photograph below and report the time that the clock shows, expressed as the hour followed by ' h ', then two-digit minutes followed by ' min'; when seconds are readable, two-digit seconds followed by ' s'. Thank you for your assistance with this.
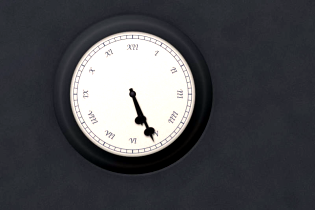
5 h 26 min
